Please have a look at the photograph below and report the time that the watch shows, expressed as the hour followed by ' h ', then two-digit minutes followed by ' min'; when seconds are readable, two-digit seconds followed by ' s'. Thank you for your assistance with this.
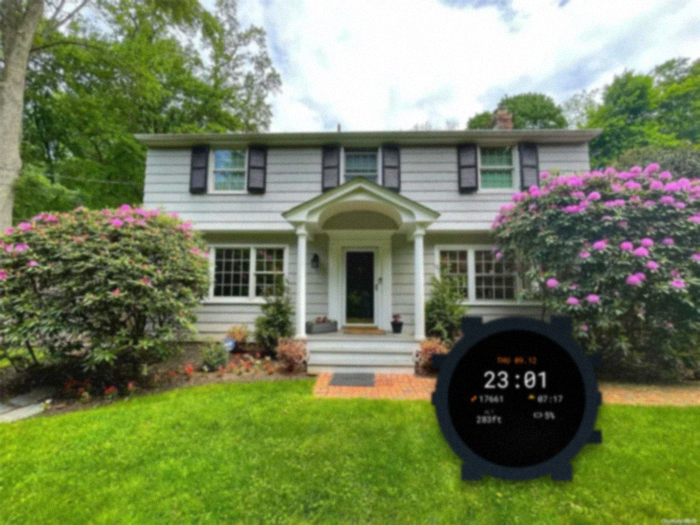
23 h 01 min
